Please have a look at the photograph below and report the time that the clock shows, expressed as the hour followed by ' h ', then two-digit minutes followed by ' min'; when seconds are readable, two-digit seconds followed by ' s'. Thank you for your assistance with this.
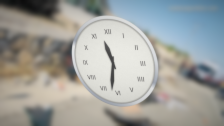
11 h 32 min
